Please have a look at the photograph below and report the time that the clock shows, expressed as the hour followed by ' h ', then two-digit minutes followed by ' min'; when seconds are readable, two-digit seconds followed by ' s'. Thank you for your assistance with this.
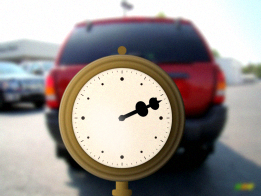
2 h 11 min
